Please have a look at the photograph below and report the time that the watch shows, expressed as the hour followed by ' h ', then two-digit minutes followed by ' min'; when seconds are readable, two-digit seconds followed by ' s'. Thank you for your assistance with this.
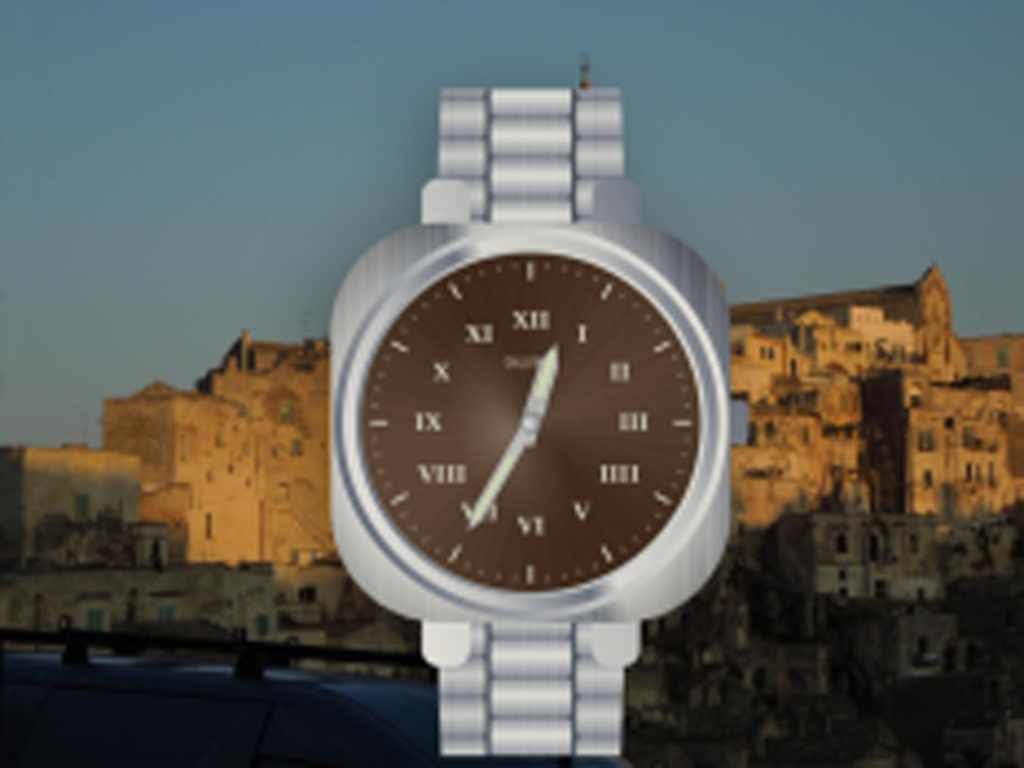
12 h 35 min
